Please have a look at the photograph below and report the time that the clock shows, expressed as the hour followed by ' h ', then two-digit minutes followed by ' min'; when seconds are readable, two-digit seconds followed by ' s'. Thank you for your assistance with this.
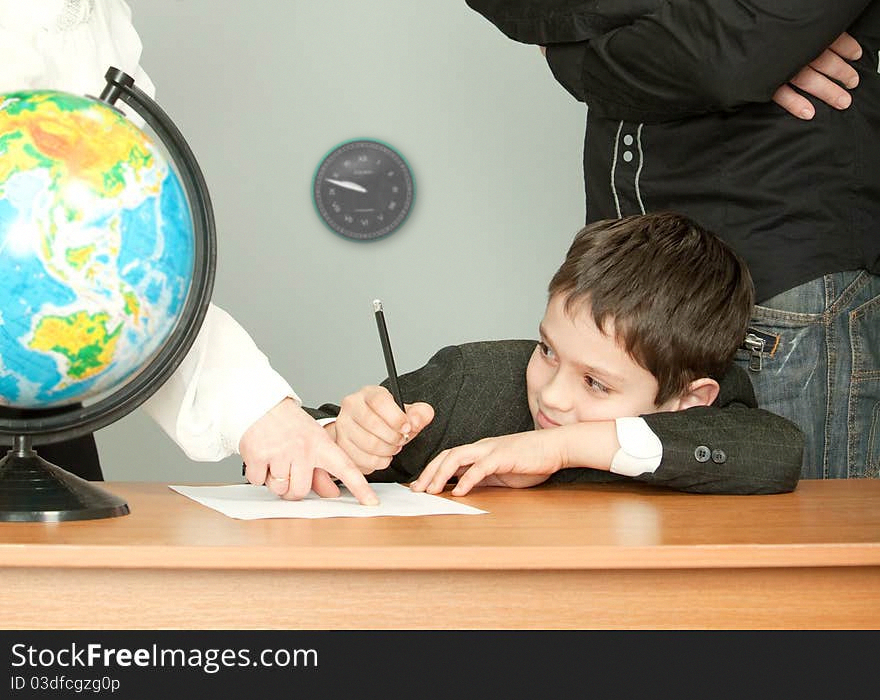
9 h 48 min
